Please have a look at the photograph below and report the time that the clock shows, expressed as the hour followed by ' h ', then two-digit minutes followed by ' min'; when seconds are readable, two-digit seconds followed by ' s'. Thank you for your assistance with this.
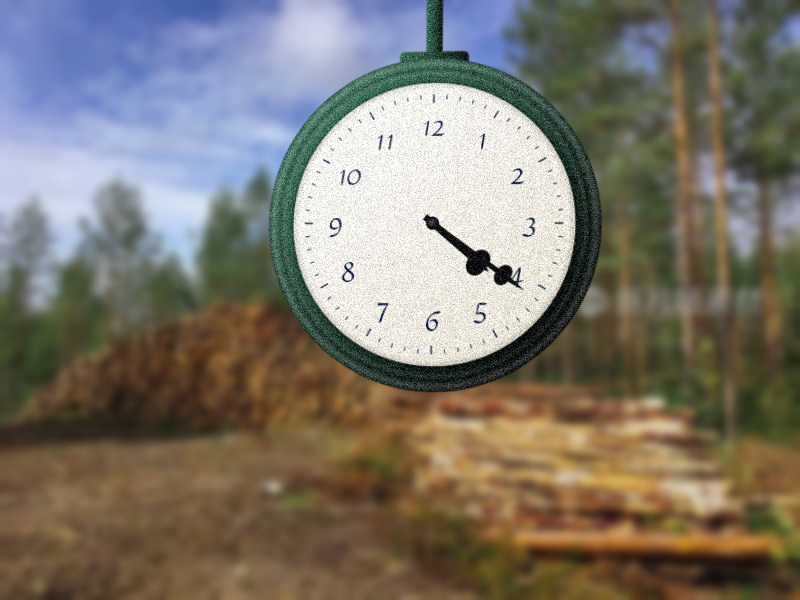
4 h 21 min
